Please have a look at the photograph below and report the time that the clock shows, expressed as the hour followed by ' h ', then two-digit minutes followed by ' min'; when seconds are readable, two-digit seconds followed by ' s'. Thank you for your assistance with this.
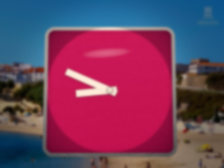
8 h 49 min
